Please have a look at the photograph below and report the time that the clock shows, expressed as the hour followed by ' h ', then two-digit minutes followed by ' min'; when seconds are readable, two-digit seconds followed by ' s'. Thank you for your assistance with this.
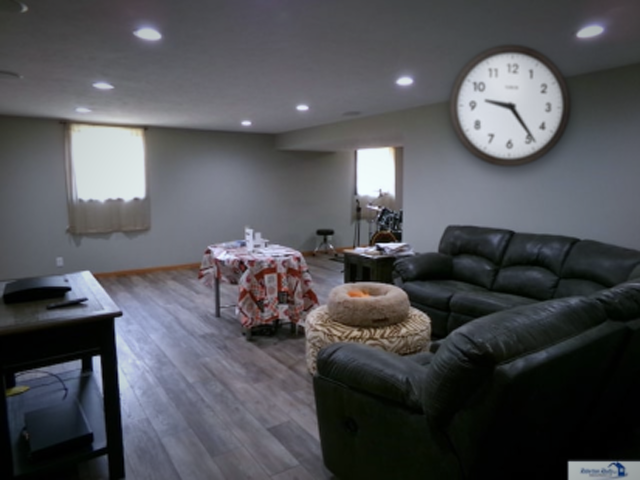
9 h 24 min
